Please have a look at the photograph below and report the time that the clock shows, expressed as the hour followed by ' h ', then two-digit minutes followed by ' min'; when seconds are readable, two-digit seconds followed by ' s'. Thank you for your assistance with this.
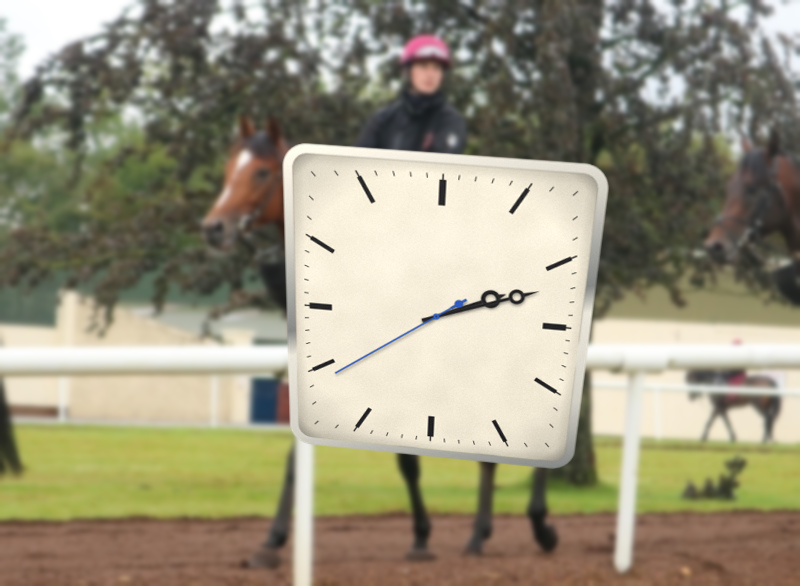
2 h 11 min 39 s
